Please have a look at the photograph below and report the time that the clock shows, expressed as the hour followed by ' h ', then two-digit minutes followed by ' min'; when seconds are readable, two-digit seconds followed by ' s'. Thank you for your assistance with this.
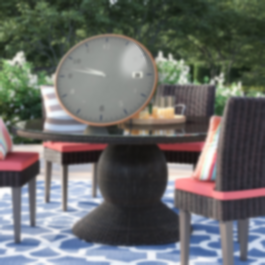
9 h 47 min
